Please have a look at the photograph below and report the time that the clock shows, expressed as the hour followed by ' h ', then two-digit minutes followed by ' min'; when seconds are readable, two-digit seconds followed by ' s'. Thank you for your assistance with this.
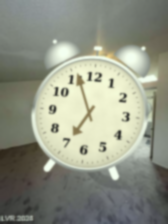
6 h 56 min
